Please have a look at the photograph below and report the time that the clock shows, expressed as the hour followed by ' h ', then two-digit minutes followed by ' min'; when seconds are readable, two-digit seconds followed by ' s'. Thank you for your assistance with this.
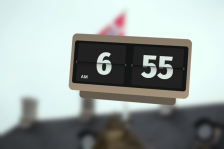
6 h 55 min
